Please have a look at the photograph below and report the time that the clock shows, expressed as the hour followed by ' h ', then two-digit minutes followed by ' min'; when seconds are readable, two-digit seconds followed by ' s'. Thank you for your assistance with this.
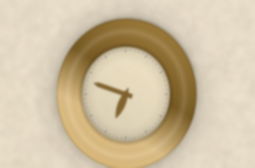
6 h 48 min
